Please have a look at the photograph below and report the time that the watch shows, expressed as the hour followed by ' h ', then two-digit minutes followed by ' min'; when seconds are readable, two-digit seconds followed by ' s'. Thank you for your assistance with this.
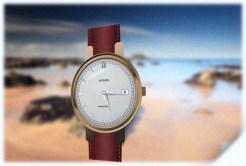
5 h 16 min
